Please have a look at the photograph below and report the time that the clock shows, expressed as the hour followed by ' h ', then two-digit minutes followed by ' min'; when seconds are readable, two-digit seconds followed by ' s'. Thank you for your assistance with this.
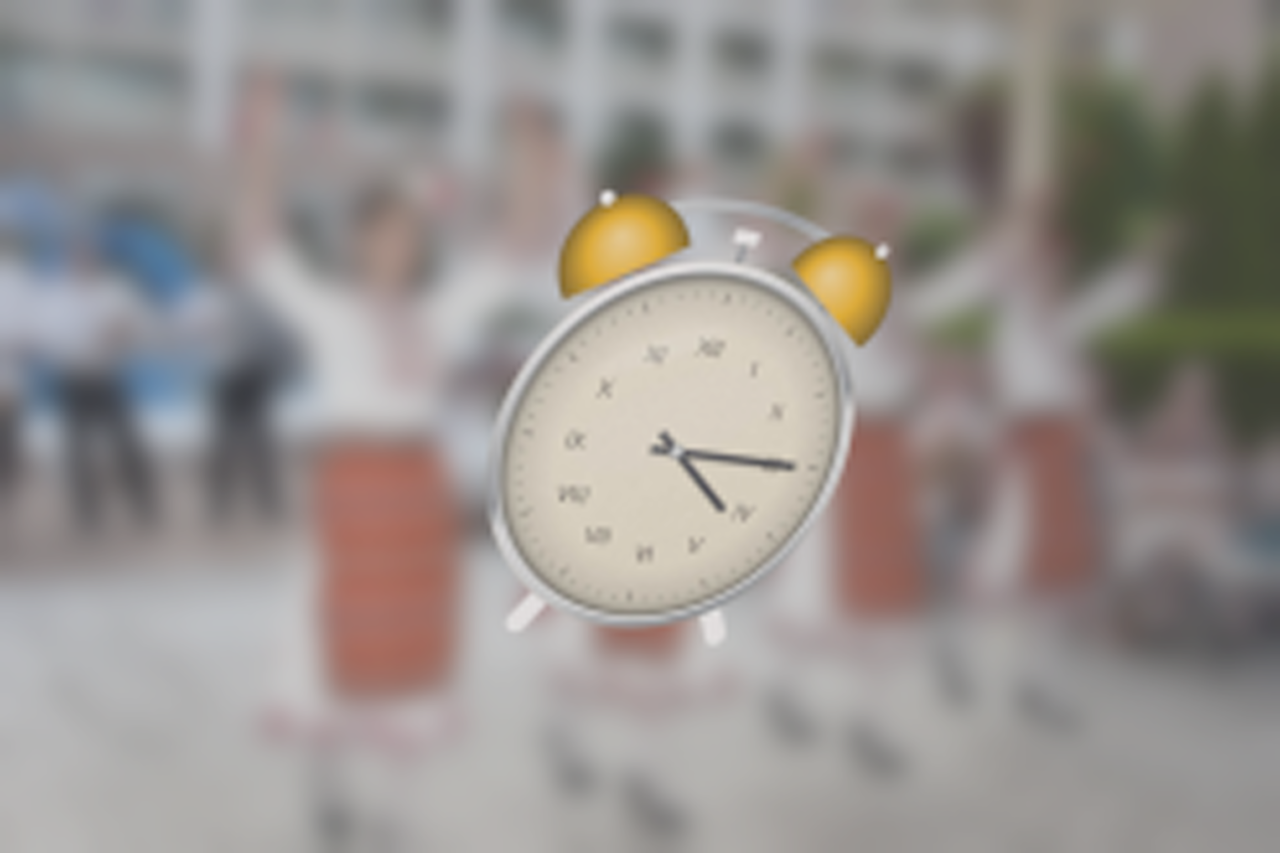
4 h 15 min
